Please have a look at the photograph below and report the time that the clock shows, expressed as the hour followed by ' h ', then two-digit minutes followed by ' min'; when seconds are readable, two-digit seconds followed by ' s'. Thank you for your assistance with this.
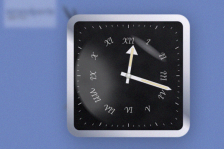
12 h 18 min
